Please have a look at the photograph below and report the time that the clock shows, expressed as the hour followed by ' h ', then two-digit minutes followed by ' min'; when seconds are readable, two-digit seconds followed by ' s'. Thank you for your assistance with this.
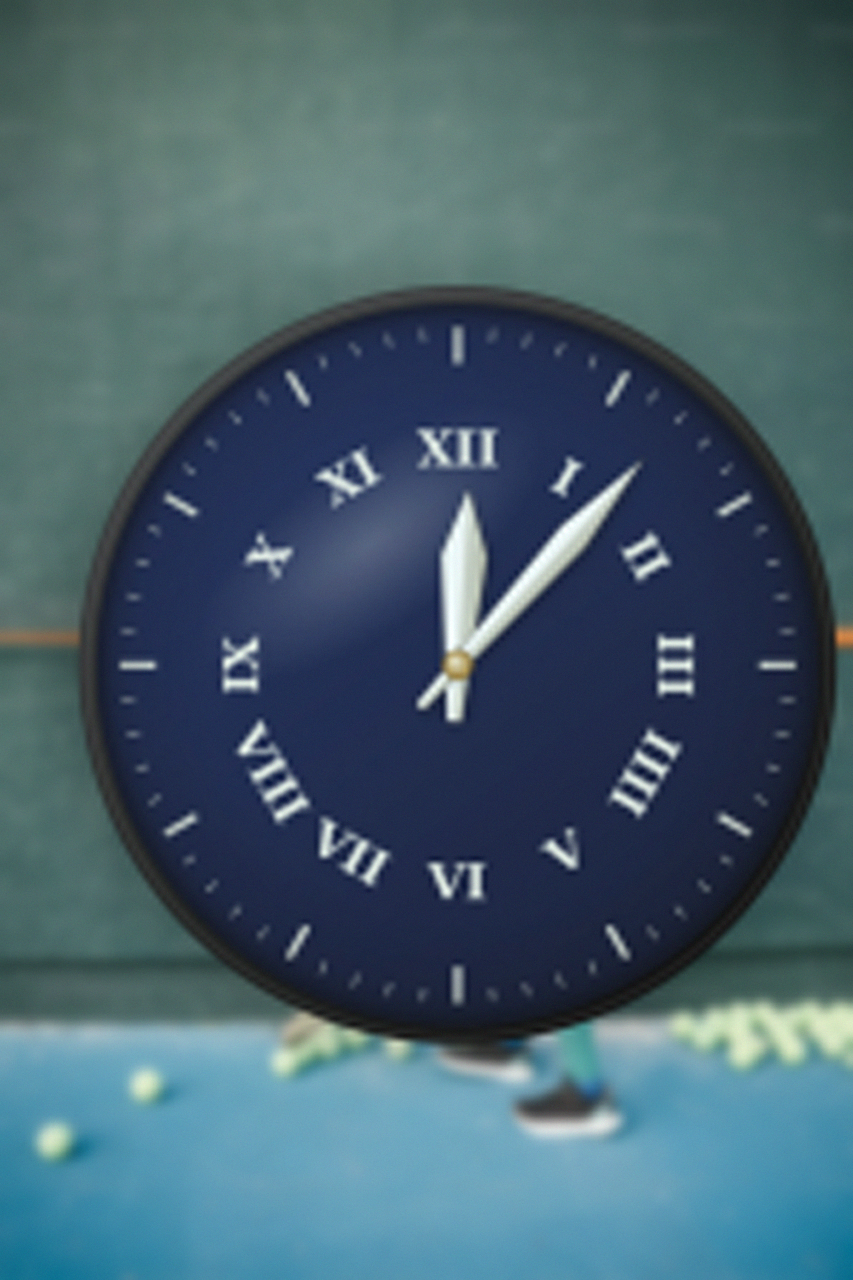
12 h 07 min
